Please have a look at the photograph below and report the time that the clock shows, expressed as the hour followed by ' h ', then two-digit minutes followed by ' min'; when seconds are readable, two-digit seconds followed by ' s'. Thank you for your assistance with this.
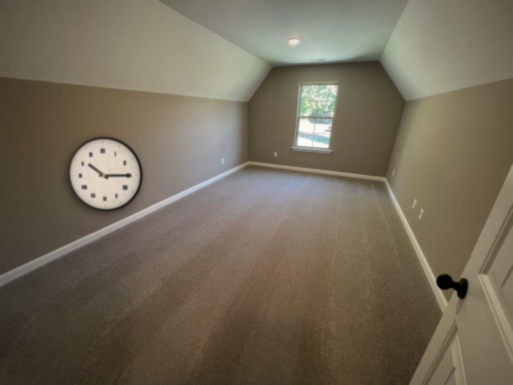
10 h 15 min
